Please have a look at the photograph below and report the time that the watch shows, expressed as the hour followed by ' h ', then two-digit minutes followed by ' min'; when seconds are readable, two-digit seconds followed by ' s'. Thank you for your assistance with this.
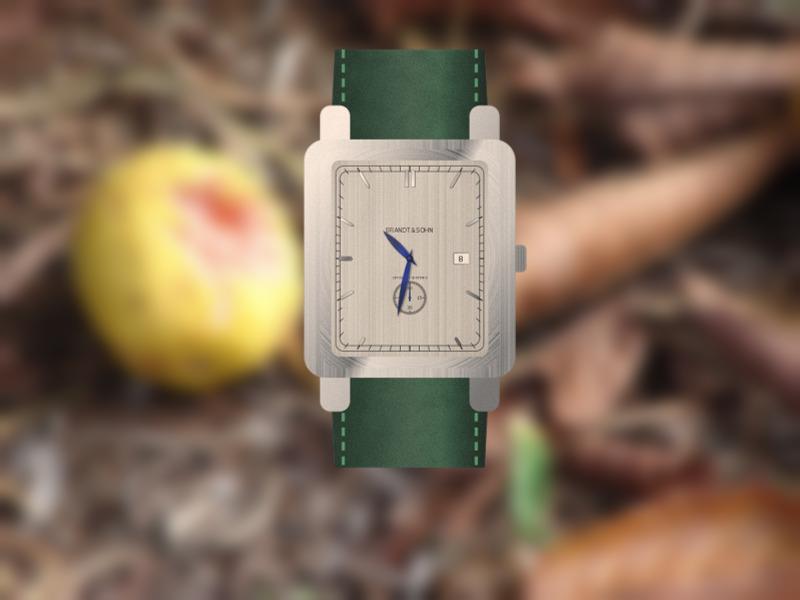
10 h 32 min
